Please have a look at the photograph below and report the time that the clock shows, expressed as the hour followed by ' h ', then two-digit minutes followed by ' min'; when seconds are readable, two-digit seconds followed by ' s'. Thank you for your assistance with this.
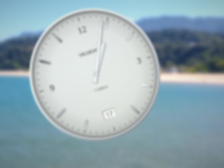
1 h 04 min
